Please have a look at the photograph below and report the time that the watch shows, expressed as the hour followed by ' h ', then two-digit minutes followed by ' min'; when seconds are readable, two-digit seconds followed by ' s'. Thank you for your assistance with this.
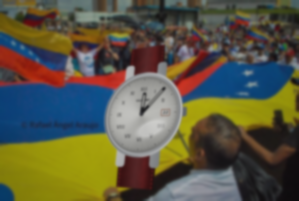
12 h 07 min
